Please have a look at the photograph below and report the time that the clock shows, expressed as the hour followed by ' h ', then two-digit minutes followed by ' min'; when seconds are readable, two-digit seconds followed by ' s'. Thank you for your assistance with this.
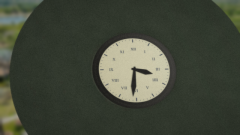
3 h 31 min
